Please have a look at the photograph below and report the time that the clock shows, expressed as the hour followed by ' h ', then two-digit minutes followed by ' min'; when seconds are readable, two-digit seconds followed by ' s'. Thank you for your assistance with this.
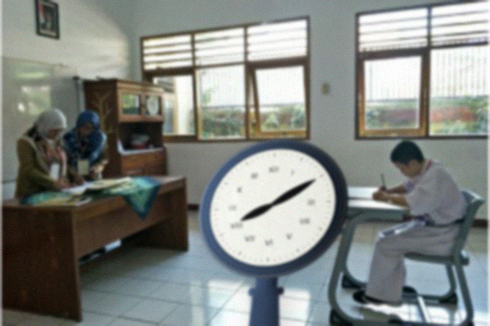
8 h 10 min
